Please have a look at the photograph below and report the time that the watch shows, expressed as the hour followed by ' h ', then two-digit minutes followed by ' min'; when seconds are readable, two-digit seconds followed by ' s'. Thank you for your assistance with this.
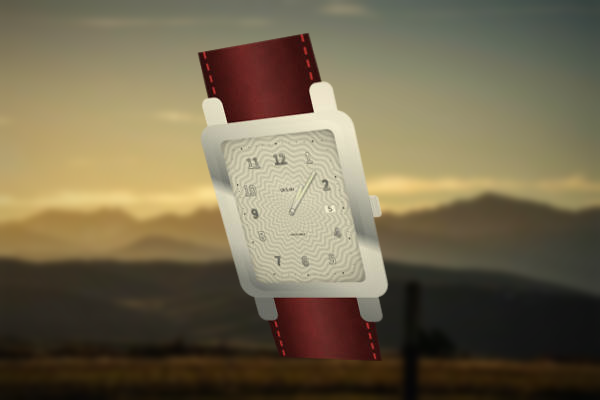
1 h 07 min
